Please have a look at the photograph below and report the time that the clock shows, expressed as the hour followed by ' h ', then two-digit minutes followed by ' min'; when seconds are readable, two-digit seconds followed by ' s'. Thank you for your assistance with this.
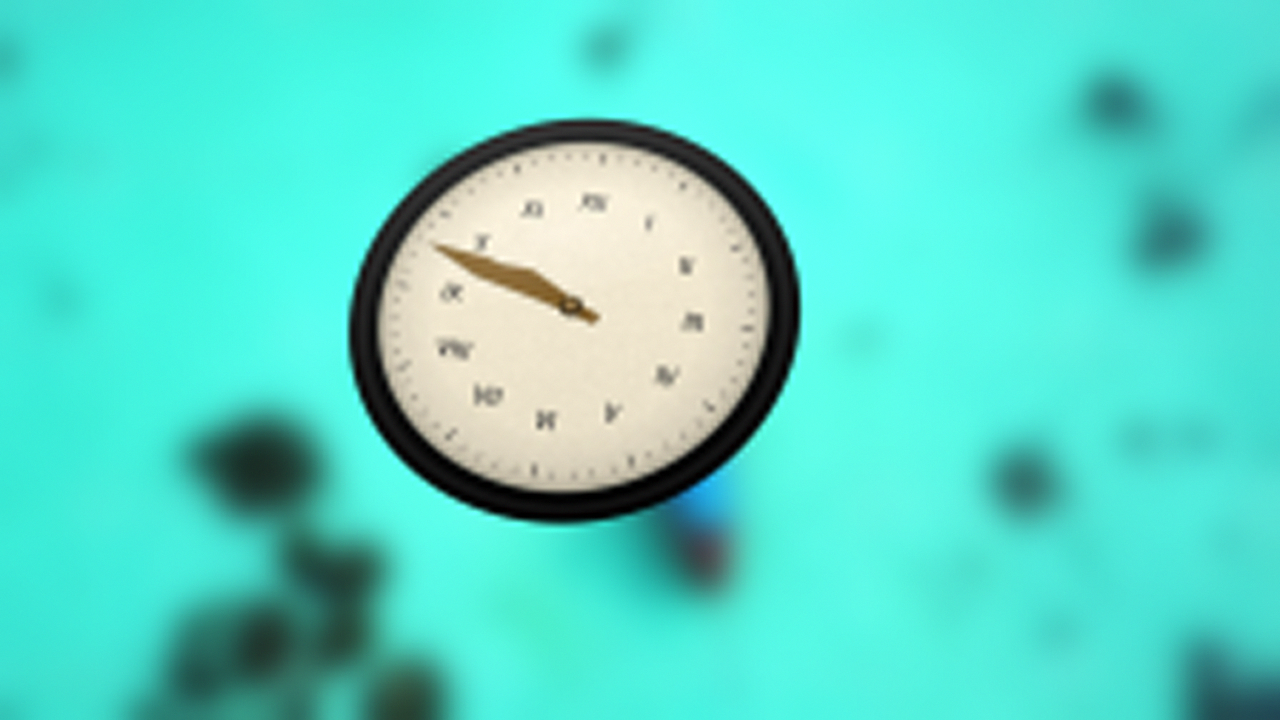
9 h 48 min
